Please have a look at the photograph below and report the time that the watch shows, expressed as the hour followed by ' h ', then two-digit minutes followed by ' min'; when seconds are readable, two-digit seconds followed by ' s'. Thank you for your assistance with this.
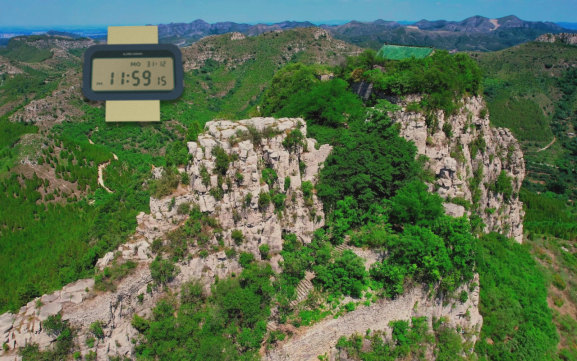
11 h 59 min 15 s
